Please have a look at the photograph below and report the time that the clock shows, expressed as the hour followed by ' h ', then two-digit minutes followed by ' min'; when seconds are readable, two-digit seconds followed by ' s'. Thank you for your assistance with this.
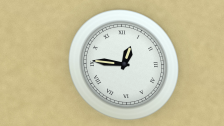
12 h 46 min
